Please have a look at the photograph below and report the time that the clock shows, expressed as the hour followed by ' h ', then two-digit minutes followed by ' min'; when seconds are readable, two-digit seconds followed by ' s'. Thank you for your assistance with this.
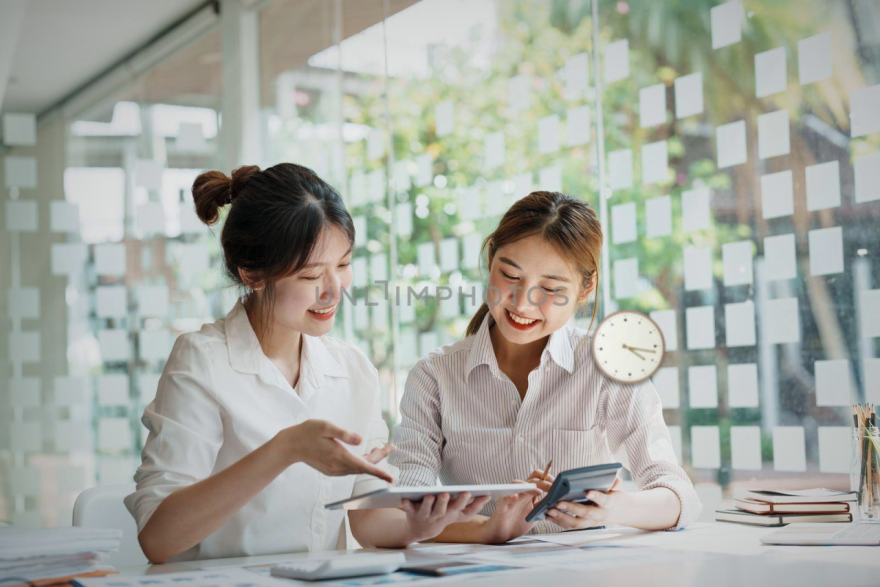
4 h 17 min
